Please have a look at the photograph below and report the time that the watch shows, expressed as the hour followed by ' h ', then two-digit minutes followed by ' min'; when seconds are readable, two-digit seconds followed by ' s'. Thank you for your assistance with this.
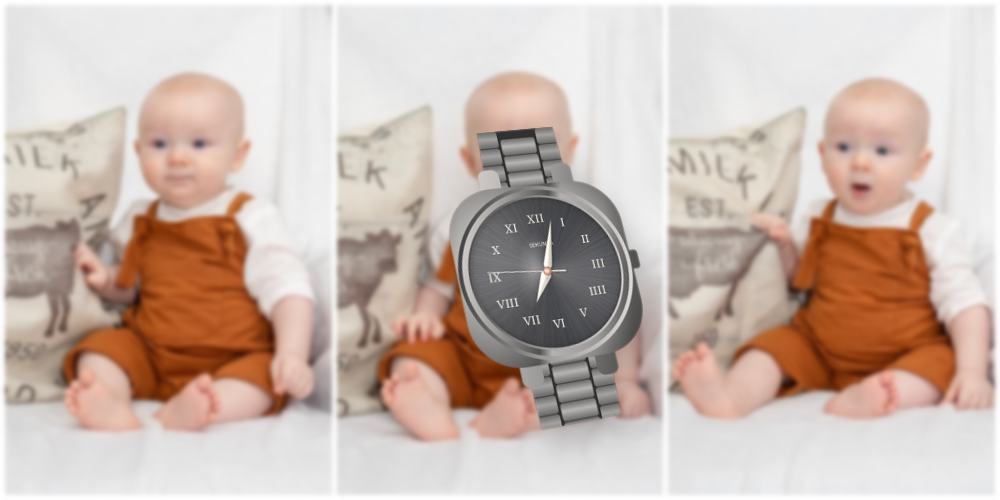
7 h 02 min 46 s
